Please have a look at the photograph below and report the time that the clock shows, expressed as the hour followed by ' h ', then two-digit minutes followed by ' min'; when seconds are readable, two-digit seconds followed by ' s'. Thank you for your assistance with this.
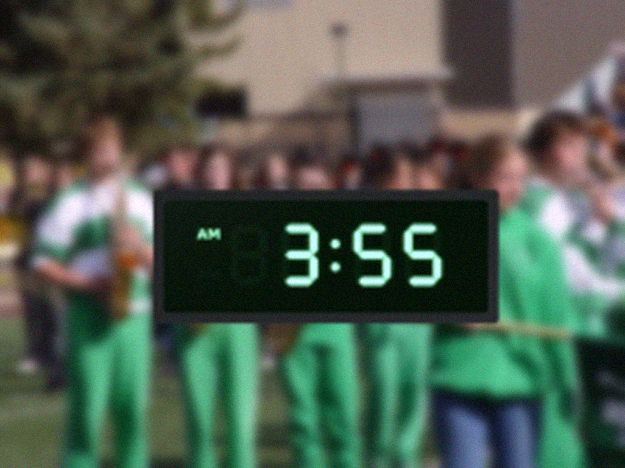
3 h 55 min
